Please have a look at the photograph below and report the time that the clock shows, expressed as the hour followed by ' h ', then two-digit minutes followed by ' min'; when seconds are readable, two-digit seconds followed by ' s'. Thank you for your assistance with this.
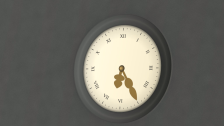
6 h 25 min
